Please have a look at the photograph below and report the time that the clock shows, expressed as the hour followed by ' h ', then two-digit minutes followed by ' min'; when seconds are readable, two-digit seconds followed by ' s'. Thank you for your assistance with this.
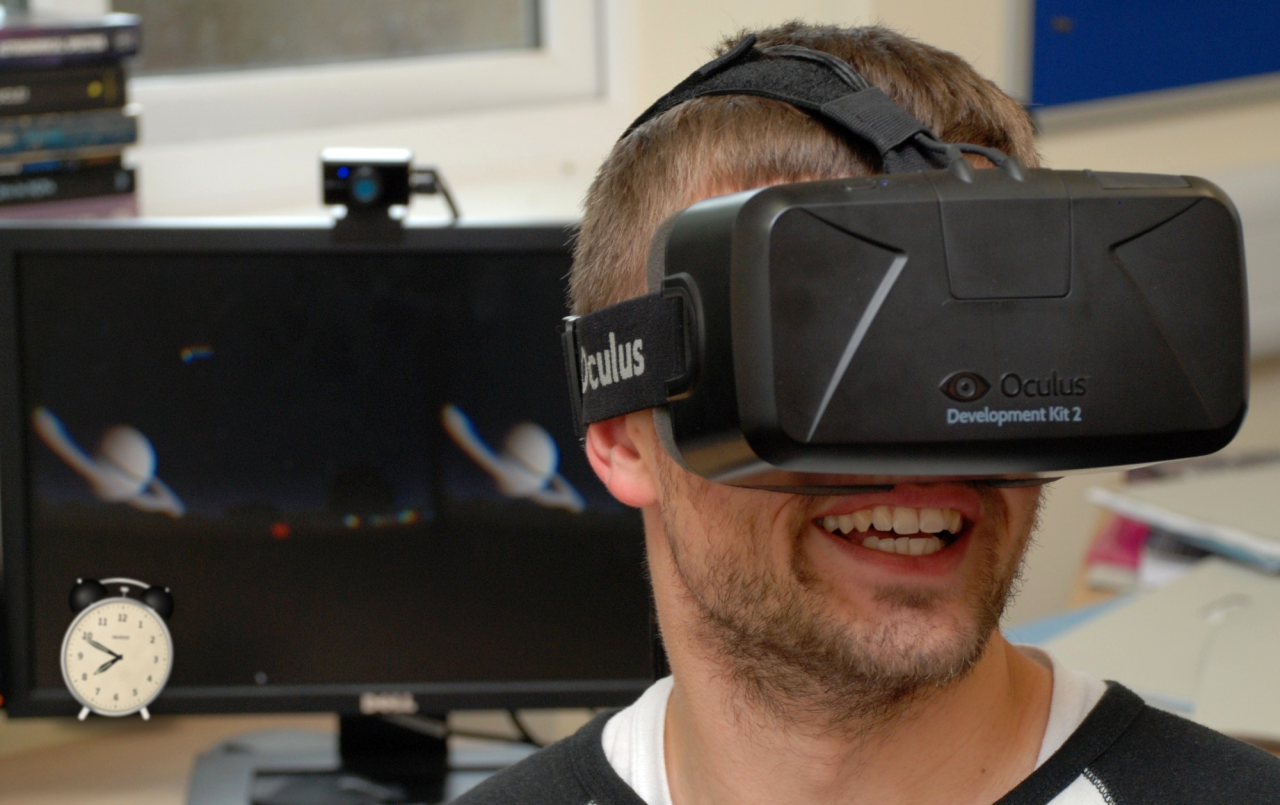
7 h 49 min
